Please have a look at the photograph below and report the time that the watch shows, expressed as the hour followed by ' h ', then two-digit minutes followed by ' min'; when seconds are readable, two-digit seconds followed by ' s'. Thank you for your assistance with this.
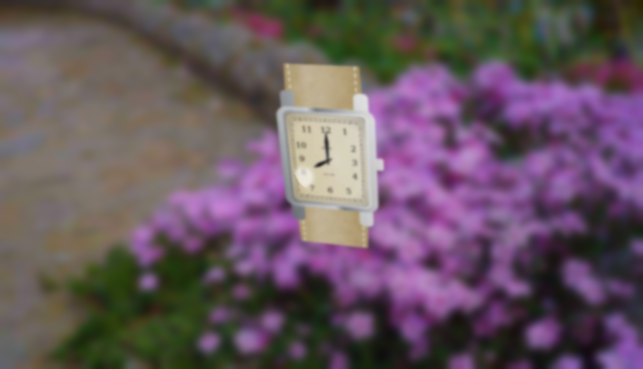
8 h 00 min
